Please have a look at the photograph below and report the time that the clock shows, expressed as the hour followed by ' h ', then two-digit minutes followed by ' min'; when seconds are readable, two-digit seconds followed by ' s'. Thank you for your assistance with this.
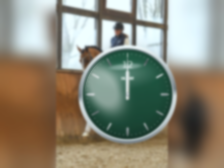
12 h 00 min
